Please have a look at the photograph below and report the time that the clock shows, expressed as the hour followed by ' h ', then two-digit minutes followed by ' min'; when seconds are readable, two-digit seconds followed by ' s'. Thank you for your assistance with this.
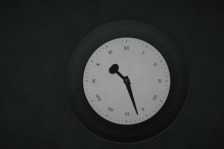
10 h 27 min
